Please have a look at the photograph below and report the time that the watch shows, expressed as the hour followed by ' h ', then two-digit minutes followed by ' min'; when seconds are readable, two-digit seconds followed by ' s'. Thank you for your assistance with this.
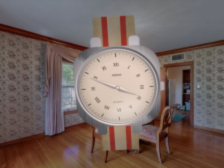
3 h 49 min
